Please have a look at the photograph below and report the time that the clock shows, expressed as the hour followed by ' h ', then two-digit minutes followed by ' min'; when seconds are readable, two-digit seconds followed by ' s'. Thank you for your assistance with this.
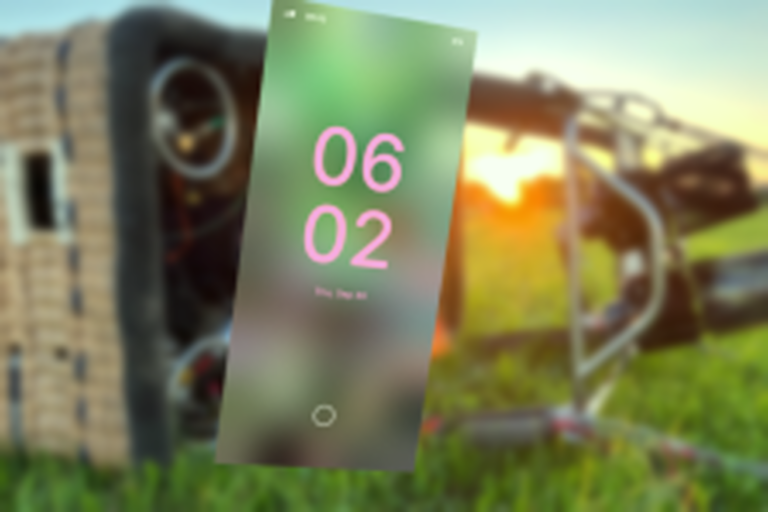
6 h 02 min
